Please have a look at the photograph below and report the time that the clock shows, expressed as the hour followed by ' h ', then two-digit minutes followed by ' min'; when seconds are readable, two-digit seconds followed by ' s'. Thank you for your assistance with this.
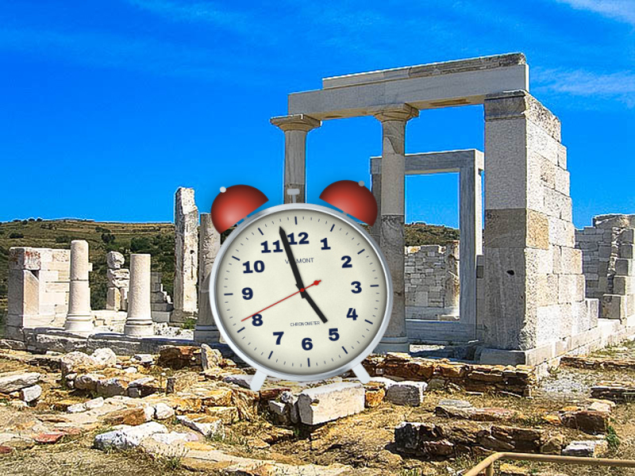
4 h 57 min 41 s
